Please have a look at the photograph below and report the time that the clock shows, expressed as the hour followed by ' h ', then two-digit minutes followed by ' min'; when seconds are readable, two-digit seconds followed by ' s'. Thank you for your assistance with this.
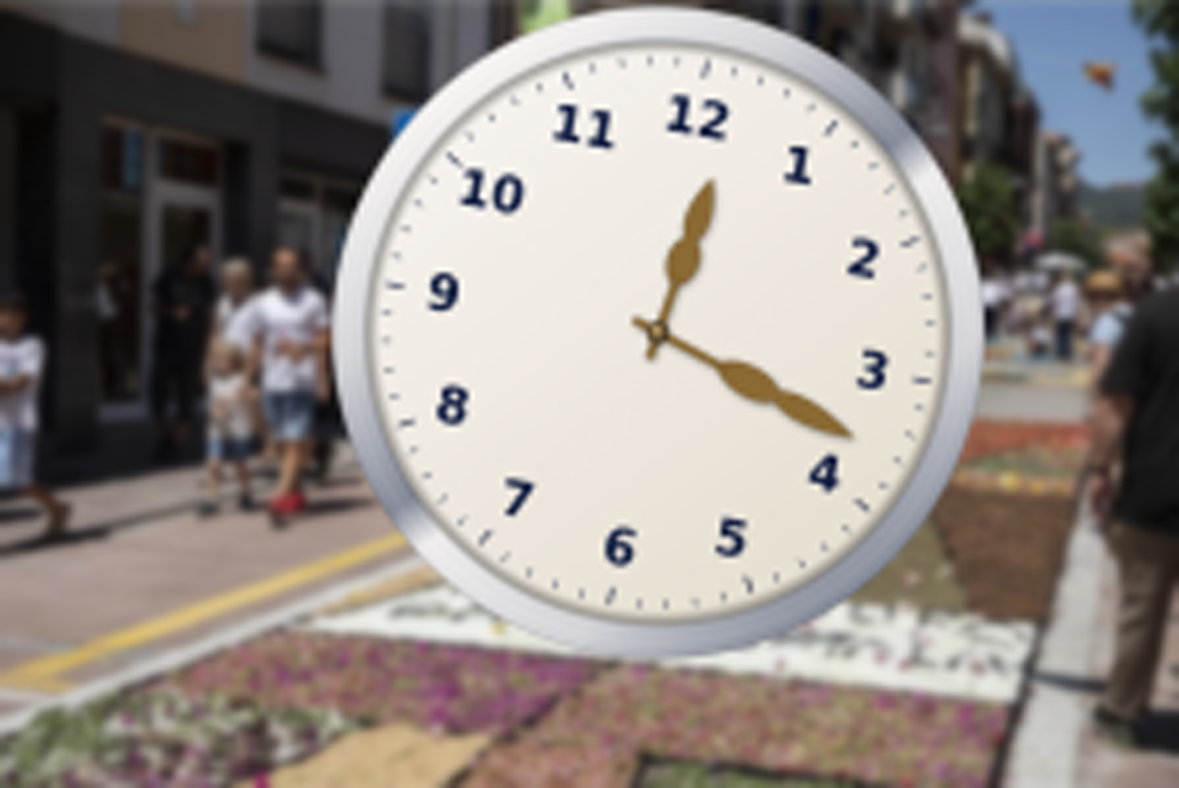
12 h 18 min
